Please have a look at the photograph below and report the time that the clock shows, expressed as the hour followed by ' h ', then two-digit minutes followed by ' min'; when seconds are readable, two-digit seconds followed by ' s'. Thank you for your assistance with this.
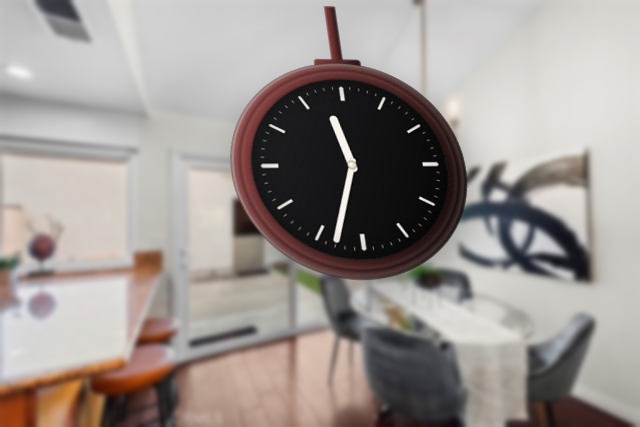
11 h 33 min
